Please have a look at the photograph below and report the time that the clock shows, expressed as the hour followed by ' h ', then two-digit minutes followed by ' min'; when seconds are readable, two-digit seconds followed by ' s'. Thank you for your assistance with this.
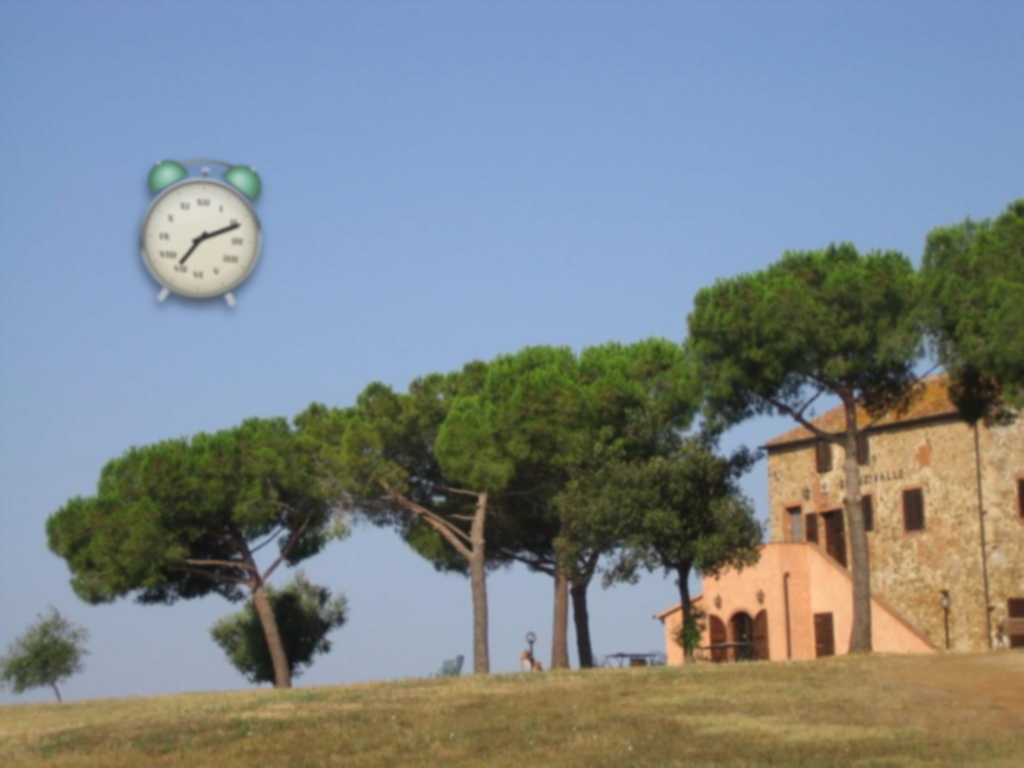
7 h 11 min
